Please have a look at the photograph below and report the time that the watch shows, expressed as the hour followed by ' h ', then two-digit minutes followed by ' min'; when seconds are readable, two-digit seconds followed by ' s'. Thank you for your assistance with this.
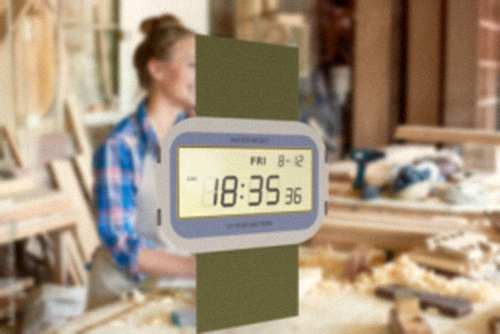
18 h 35 min 36 s
